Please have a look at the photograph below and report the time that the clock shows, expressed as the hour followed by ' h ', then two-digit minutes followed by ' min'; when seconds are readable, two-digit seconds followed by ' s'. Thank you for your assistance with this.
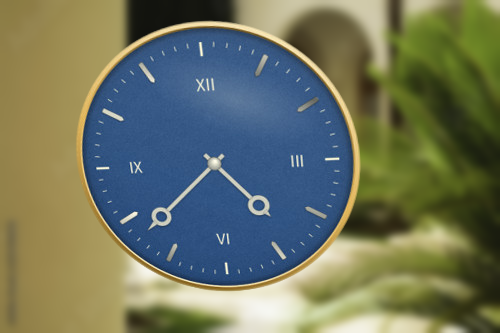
4 h 38 min
